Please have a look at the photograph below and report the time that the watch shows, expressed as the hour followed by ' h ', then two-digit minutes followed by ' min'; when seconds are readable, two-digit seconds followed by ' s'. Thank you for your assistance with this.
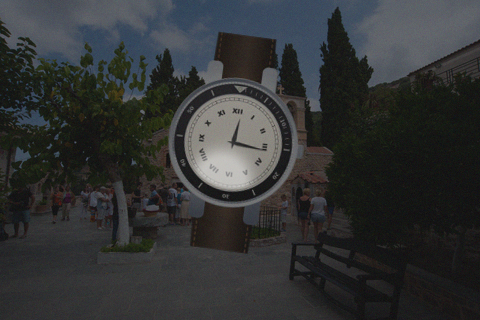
12 h 16 min
